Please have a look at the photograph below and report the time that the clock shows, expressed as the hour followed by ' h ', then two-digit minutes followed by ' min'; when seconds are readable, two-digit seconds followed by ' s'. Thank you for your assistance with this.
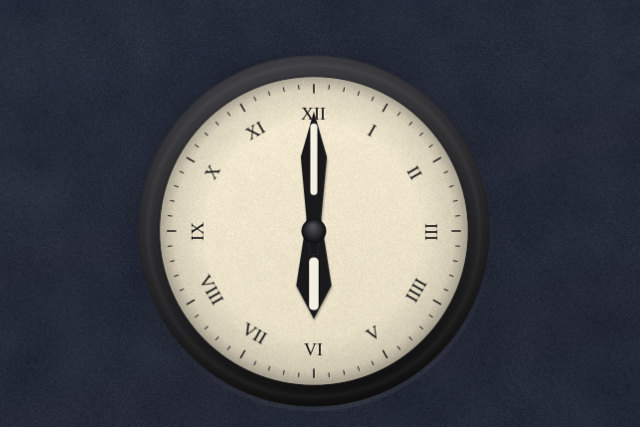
6 h 00 min
